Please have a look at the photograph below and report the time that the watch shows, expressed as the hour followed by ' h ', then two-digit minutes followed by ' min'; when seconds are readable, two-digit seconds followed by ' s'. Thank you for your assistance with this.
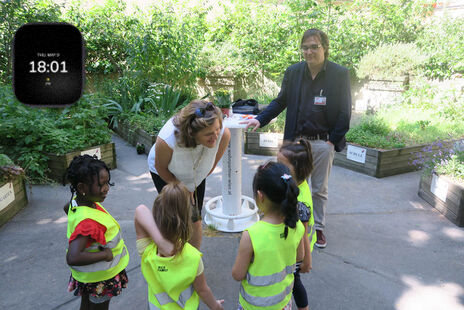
18 h 01 min
